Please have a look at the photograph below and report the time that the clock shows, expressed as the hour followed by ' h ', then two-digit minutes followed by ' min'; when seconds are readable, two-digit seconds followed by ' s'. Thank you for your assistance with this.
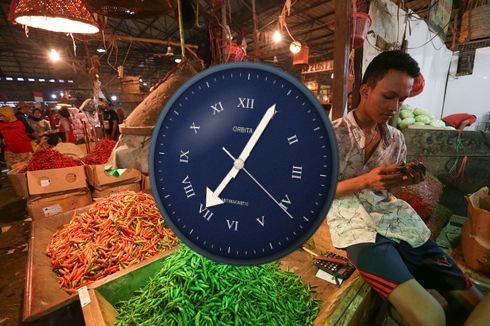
7 h 04 min 21 s
